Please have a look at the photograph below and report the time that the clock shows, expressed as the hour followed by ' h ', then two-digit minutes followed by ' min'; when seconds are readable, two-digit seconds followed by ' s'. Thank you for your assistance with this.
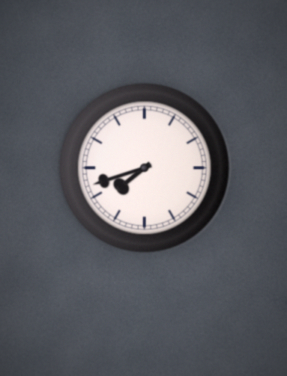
7 h 42 min
